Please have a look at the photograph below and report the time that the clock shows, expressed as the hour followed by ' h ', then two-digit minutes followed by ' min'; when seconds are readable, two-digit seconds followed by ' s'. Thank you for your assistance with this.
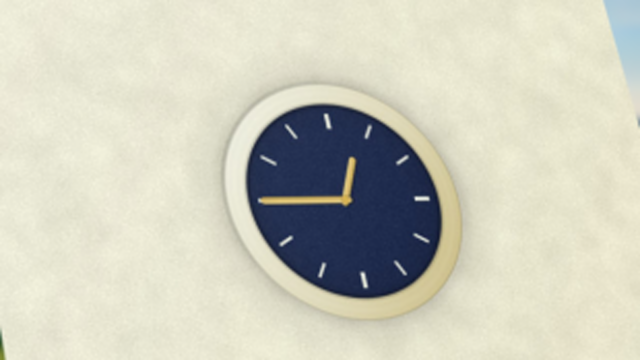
12 h 45 min
